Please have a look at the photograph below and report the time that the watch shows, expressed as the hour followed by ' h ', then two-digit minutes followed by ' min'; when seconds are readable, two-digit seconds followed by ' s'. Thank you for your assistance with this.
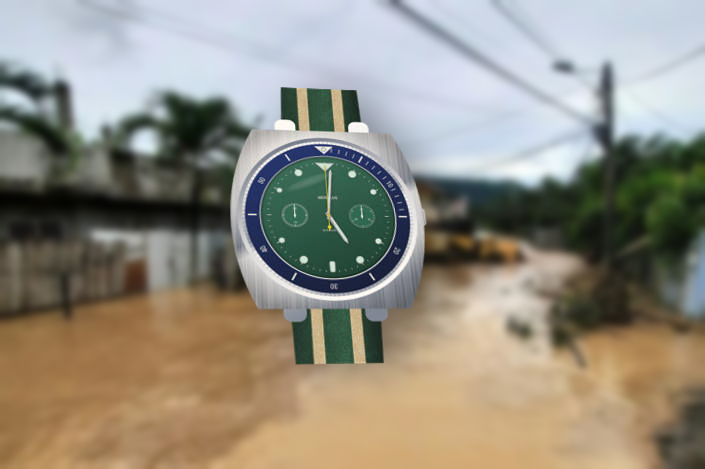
5 h 01 min
